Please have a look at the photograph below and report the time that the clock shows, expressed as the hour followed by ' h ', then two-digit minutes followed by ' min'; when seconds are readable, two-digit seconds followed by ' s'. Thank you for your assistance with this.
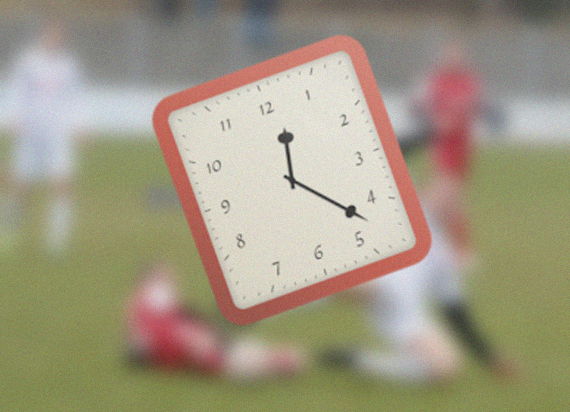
12 h 23 min
